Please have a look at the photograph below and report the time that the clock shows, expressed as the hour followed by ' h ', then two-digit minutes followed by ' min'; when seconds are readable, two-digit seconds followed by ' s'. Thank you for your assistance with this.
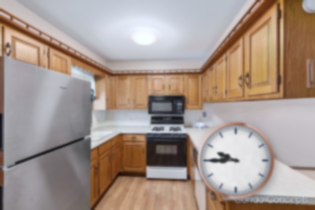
9 h 45 min
